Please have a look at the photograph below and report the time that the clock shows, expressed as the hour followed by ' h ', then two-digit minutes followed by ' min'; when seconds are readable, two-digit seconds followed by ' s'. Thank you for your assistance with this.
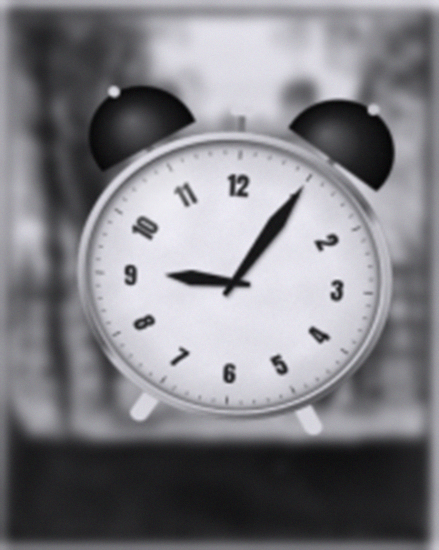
9 h 05 min
